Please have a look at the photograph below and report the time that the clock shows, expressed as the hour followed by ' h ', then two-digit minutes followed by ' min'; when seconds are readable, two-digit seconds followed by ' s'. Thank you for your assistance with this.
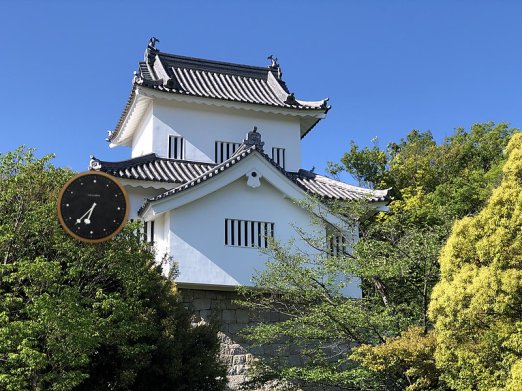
6 h 37 min
